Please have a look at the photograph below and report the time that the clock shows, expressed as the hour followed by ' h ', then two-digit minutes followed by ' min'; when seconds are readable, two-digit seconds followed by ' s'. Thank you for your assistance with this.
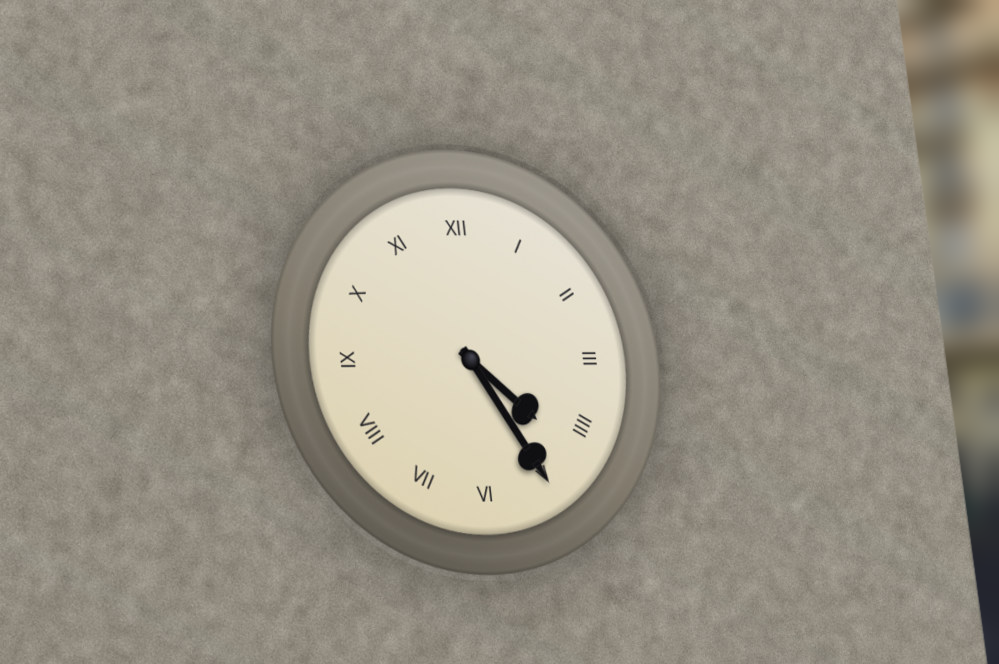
4 h 25 min
